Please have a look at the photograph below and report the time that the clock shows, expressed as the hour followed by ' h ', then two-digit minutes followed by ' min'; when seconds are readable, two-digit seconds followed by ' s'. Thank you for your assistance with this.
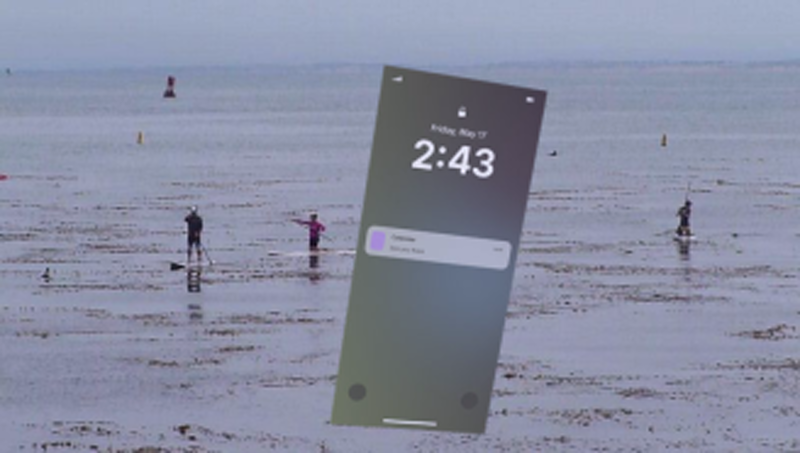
2 h 43 min
